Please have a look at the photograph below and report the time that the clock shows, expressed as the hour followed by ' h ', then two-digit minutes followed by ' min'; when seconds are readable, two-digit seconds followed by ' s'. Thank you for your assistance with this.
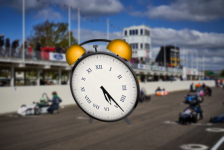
5 h 24 min
